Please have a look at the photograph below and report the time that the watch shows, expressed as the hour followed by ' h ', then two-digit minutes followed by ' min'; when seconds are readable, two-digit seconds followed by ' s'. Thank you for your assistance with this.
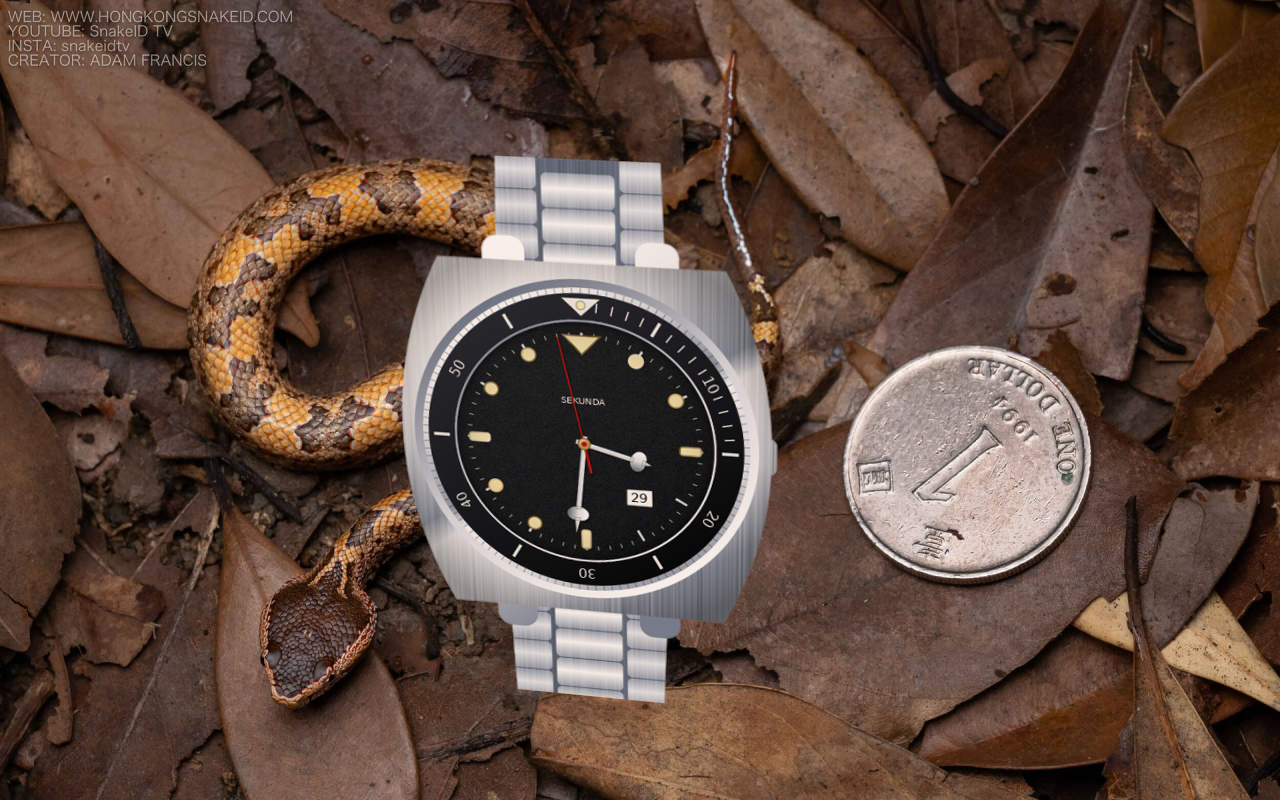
3 h 30 min 58 s
